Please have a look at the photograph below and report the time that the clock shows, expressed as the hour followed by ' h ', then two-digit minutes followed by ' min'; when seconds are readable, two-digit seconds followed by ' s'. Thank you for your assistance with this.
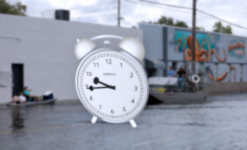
9 h 44 min
